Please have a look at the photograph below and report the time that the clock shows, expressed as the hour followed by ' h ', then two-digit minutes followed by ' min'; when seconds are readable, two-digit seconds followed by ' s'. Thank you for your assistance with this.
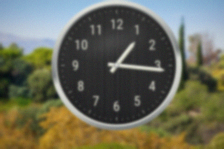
1 h 16 min
